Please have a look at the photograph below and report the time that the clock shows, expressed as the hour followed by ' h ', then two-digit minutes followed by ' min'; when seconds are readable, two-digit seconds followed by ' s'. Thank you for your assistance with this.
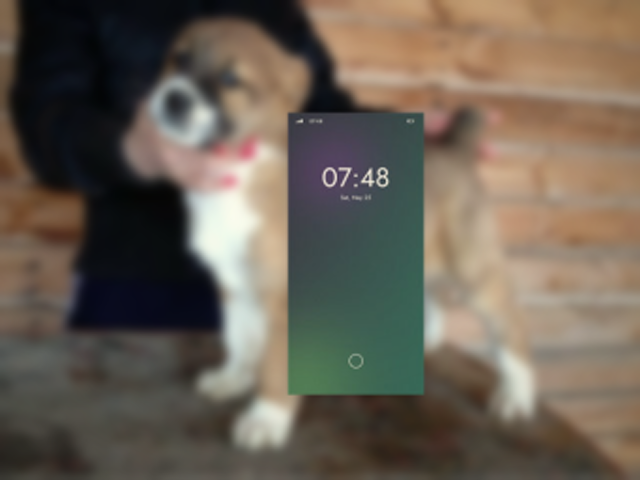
7 h 48 min
